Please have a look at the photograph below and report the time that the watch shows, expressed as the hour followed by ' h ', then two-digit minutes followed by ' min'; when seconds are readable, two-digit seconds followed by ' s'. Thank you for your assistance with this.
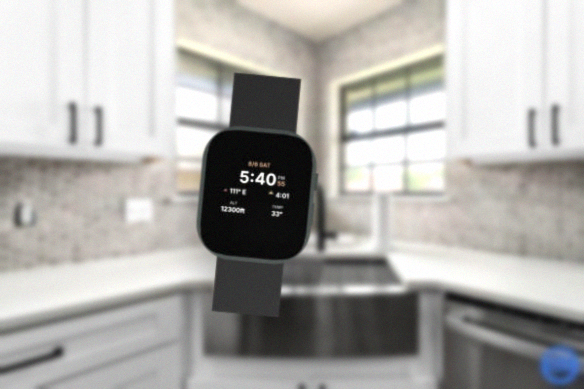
5 h 40 min
